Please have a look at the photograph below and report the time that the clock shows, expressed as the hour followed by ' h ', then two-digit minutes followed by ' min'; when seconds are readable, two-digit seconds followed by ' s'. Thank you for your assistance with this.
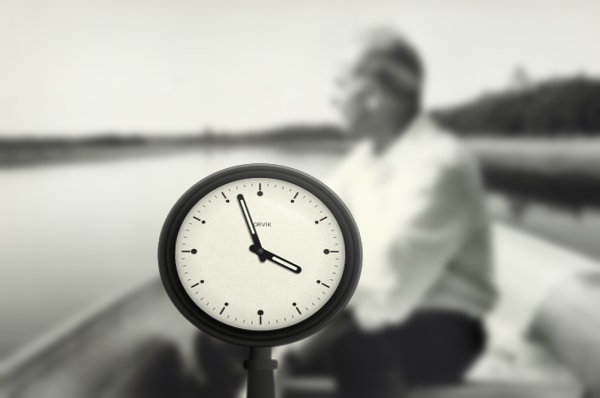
3 h 57 min
